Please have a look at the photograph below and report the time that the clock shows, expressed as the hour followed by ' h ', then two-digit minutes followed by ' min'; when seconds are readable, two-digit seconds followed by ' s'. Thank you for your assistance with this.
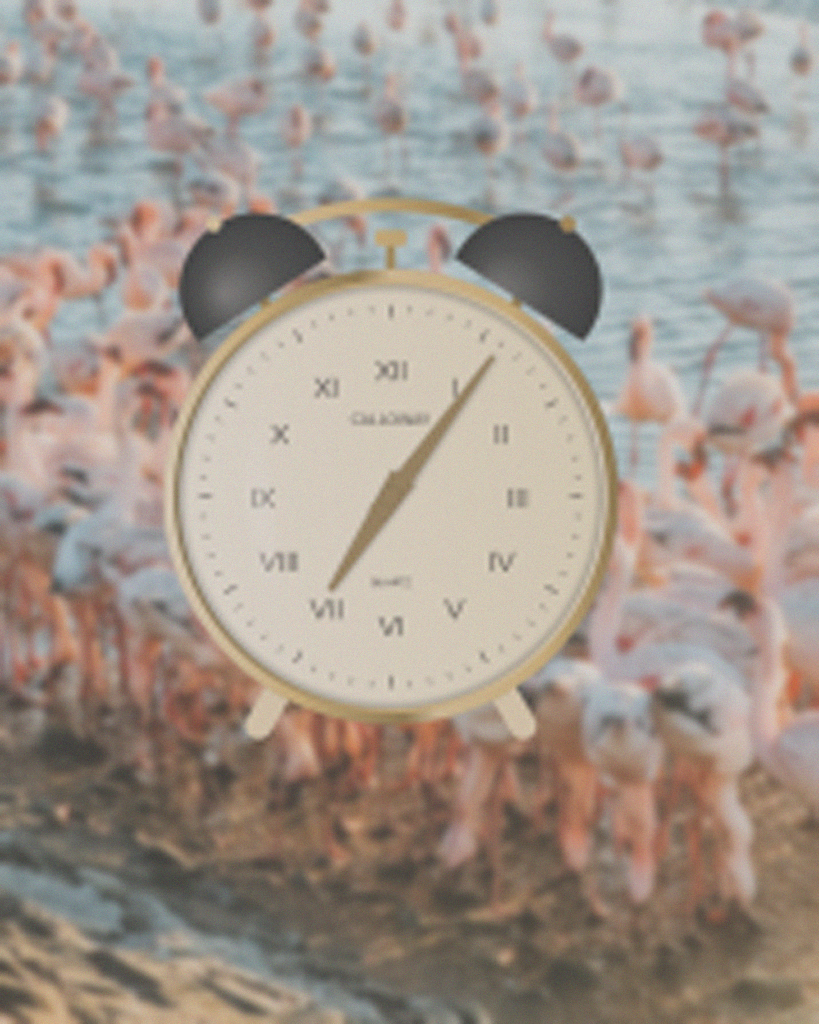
7 h 06 min
